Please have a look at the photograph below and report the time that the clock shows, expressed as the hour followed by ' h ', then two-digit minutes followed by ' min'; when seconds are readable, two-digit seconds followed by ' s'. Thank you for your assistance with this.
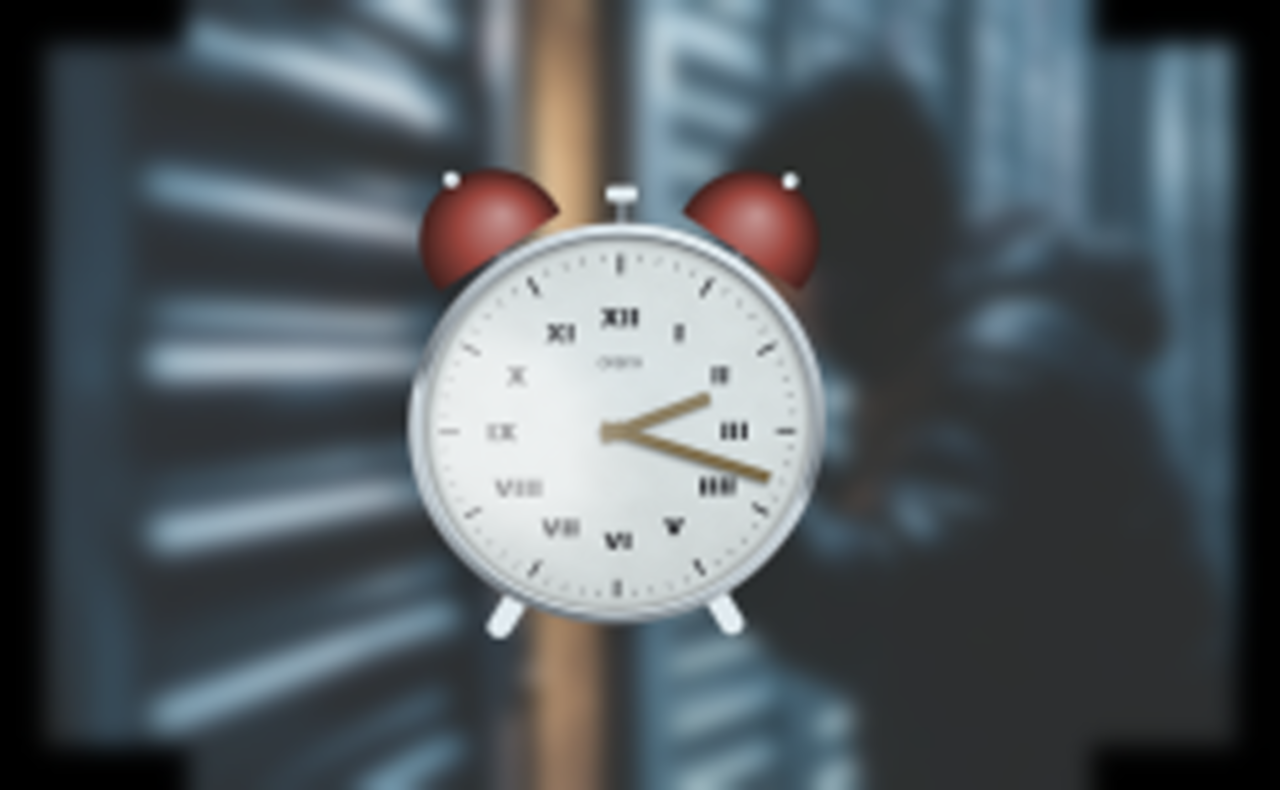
2 h 18 min
